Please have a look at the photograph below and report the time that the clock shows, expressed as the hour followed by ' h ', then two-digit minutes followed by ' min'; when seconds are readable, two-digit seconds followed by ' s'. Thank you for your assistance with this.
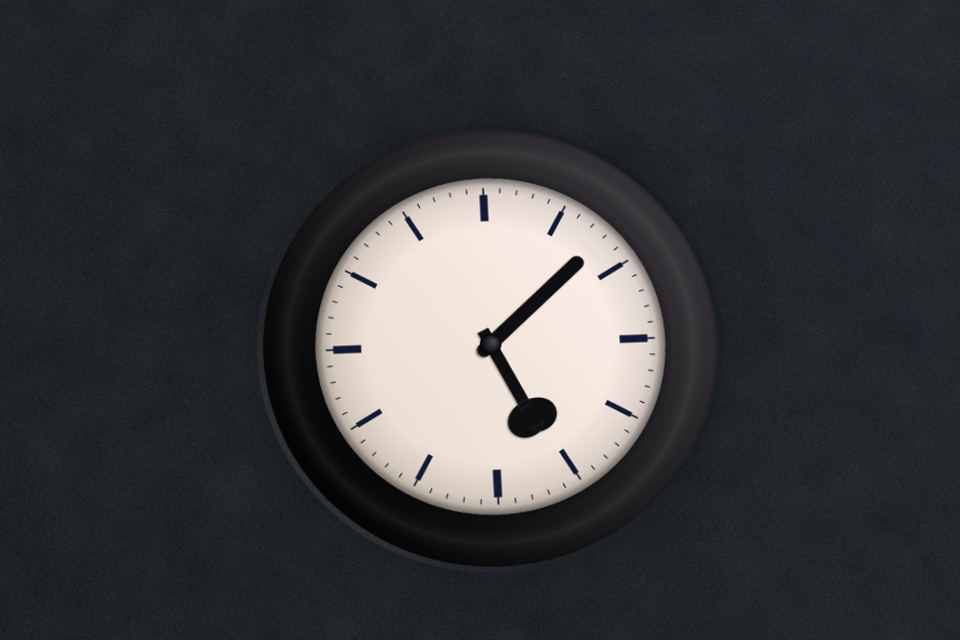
5 h 08 min
